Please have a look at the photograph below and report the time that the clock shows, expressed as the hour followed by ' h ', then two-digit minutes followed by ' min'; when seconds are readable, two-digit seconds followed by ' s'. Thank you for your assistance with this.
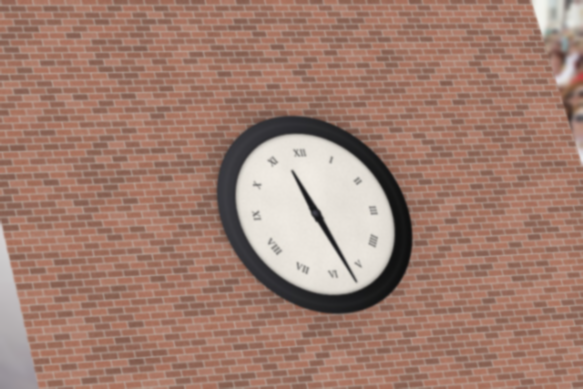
11 h 27 min
